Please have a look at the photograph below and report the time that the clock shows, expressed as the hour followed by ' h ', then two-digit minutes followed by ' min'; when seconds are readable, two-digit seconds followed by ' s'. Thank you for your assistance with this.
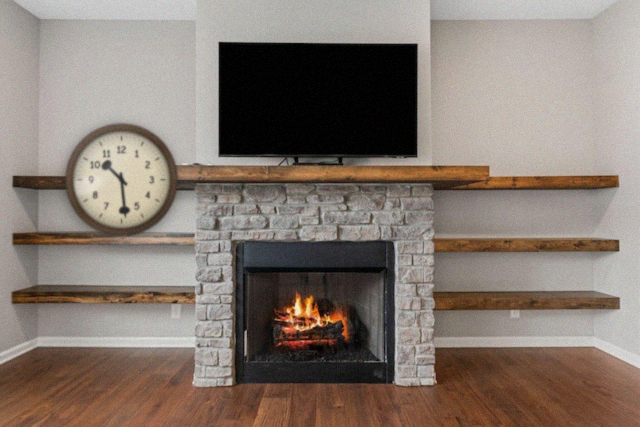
10 h 29 min
